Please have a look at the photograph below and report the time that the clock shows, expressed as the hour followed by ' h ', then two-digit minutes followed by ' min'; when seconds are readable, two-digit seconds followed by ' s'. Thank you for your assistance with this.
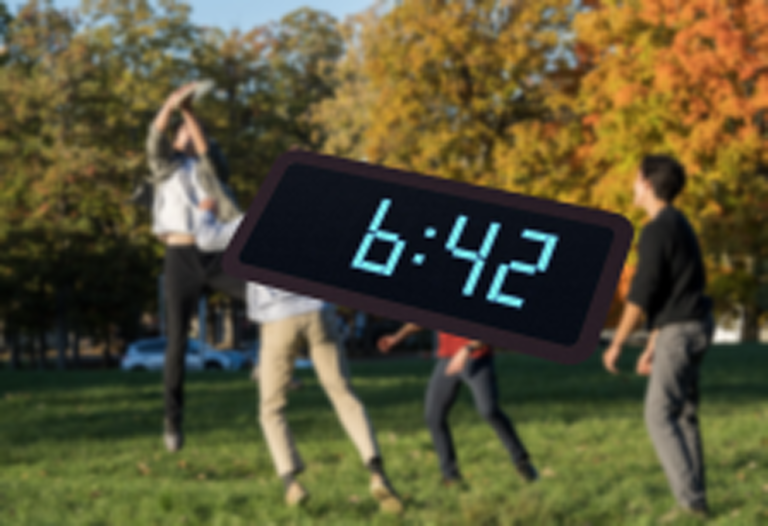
6 h 42 min
